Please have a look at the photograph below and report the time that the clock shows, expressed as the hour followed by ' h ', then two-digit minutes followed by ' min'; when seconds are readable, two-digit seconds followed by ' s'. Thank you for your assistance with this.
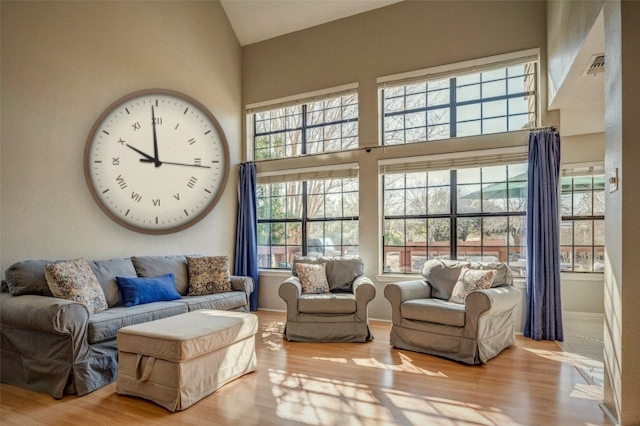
9 h 59 min 16 s
